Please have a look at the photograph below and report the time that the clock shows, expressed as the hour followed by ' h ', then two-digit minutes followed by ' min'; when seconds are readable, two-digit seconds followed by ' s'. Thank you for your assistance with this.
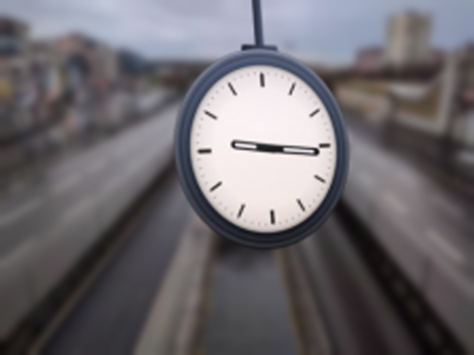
9 h 16 min
